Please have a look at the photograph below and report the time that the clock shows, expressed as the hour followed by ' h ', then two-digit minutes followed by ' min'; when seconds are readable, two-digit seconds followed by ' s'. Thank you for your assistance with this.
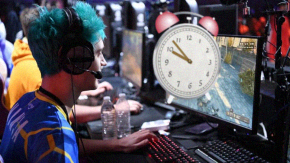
9 h 53 min
